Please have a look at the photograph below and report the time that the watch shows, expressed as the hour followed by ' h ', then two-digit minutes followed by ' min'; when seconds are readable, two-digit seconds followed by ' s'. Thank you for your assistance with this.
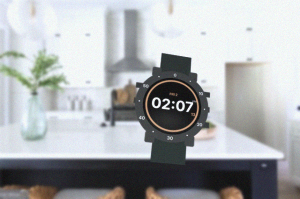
2 h 07 min
